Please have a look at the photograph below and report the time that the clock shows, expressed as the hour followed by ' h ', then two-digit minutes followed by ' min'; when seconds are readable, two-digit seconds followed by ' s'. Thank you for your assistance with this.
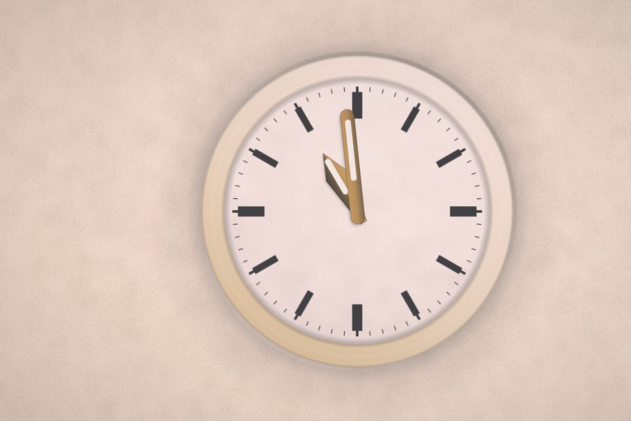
10 h 59 min
